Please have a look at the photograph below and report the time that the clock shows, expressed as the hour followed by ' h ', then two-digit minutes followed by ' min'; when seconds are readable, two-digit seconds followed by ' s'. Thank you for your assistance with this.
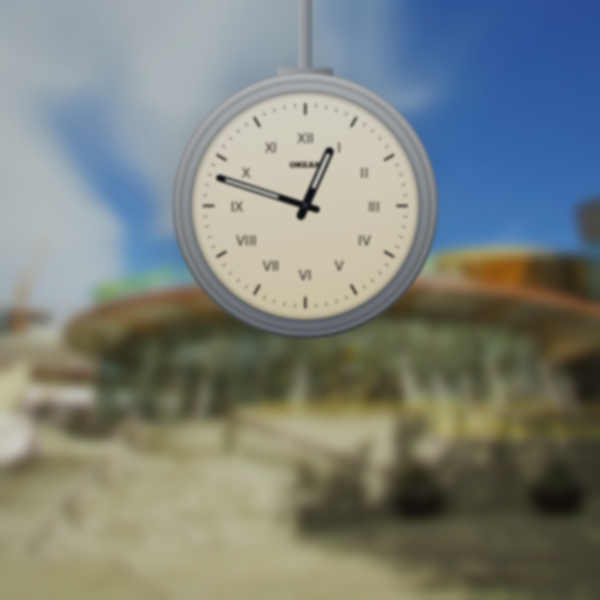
12 h 48 min
